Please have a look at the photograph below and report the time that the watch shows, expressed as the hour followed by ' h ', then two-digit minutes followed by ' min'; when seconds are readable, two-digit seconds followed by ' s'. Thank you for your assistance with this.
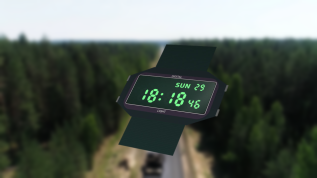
18 h 18 min 46 s
